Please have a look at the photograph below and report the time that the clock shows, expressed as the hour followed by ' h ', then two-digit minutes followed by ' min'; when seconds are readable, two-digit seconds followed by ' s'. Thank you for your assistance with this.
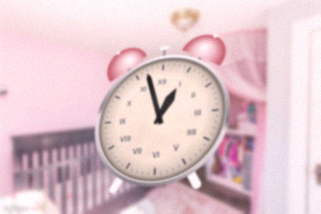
12 h 57 min
